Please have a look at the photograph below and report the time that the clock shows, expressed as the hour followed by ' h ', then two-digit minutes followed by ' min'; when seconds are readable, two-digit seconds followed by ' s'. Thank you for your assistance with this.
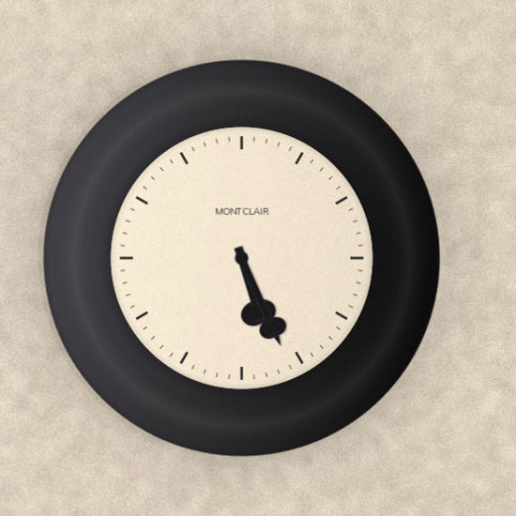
5 h 26 min
